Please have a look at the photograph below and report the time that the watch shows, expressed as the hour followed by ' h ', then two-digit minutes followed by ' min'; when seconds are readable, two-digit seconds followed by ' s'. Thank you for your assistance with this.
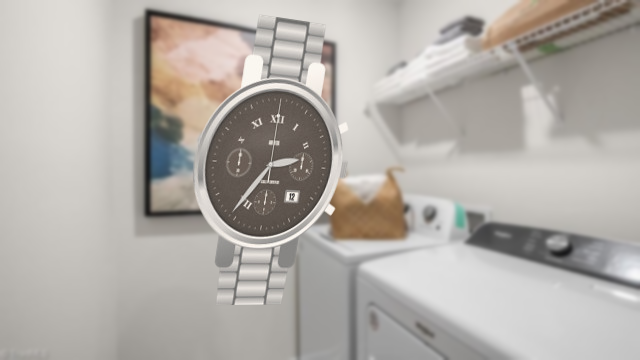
2 h 36 min
